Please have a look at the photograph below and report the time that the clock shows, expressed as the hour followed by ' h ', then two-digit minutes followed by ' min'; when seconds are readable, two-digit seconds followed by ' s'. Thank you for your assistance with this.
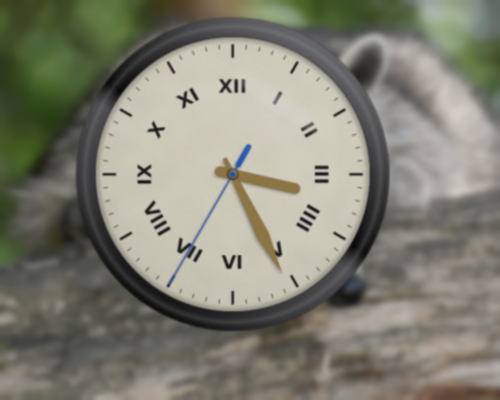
3 h 25 min 35 s
